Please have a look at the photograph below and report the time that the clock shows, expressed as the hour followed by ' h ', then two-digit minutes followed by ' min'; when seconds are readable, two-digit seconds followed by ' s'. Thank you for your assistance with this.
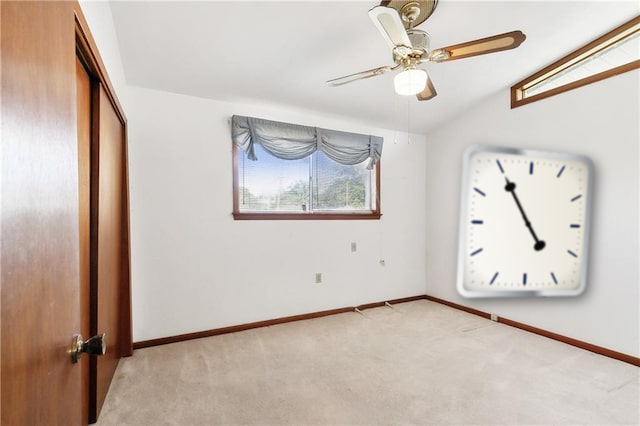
4 h 55 min
